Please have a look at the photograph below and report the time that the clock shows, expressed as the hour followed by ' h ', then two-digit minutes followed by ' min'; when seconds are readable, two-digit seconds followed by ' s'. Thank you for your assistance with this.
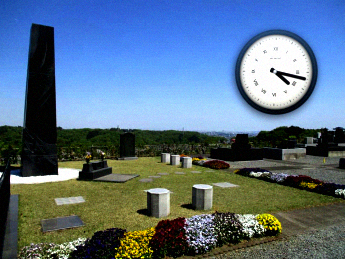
4 h 17 min
